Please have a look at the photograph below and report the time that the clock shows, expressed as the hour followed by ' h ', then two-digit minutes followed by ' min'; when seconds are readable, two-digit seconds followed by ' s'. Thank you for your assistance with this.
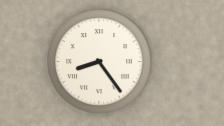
8 h 24 min
